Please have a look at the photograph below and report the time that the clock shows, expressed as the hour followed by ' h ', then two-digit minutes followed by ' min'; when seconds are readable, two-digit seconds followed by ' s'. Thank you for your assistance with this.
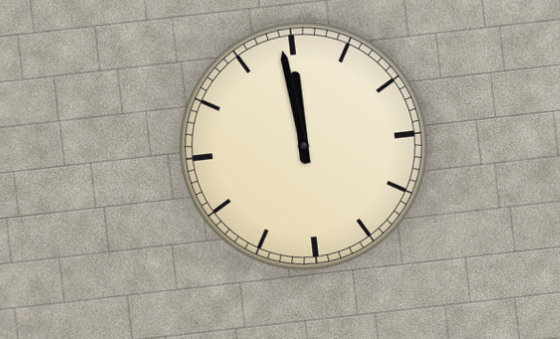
11 h 59 min
